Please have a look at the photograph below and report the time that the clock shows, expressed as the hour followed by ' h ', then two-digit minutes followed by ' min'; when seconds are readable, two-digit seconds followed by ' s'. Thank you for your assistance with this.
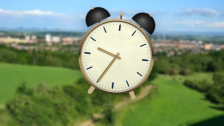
9 h 35 min
